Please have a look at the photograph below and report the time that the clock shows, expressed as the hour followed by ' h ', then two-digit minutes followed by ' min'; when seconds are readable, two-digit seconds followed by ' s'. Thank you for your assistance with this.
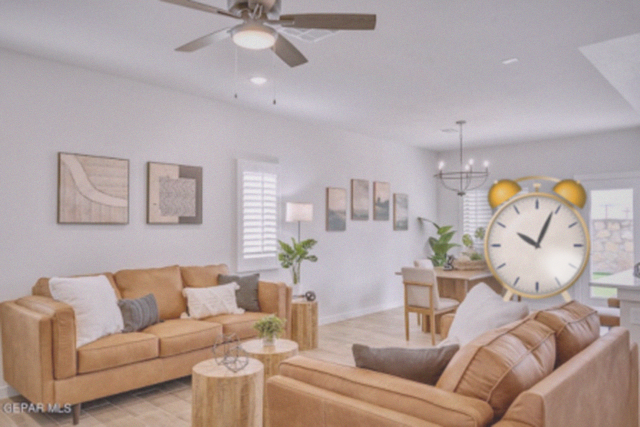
10 h 04 min
